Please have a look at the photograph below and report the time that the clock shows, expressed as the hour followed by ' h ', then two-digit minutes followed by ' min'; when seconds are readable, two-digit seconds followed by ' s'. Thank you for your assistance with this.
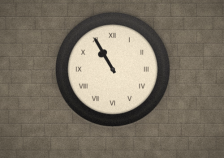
10 h 55 min
